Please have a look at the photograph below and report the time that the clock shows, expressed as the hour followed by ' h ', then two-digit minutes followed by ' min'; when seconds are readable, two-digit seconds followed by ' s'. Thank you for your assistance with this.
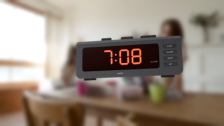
7 h 08 min
